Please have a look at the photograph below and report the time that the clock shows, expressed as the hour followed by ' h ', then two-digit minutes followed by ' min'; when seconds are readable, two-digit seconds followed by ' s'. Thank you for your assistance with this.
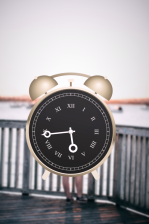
5 h 44 min
